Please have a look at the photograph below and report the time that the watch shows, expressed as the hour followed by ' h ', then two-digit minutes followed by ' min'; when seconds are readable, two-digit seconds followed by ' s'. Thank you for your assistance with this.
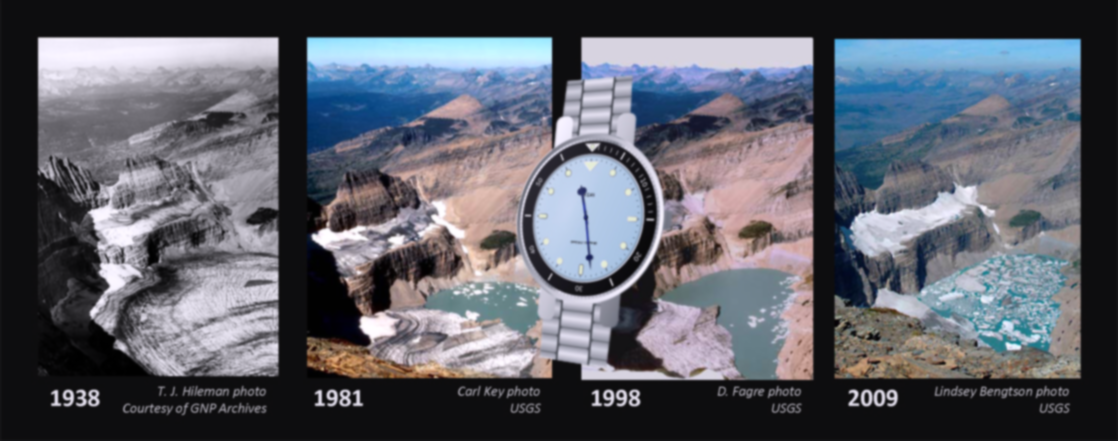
11 h 28 min
